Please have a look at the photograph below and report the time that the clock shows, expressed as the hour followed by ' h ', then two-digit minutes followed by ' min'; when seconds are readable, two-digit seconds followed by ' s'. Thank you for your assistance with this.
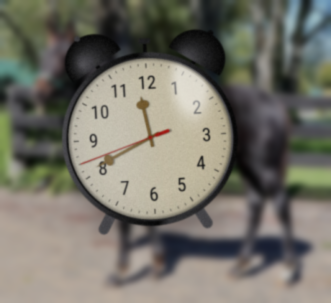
11 h 40 min 42 s
